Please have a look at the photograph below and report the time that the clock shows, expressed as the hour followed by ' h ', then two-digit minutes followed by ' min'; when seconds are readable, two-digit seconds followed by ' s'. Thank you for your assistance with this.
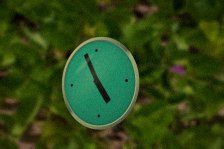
4 h 56 min
